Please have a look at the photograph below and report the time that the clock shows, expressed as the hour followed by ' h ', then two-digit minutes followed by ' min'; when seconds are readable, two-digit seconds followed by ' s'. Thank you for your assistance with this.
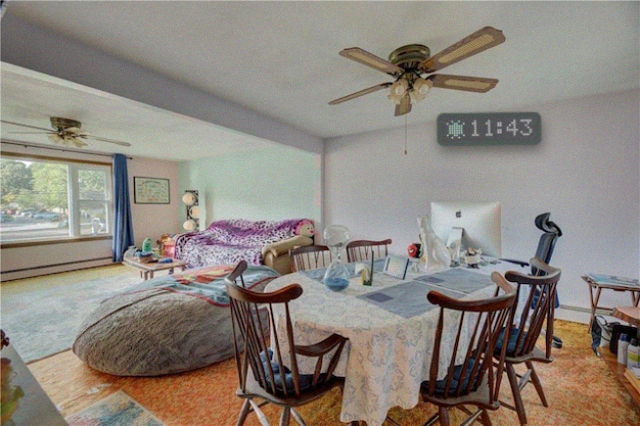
11 h 43 min
